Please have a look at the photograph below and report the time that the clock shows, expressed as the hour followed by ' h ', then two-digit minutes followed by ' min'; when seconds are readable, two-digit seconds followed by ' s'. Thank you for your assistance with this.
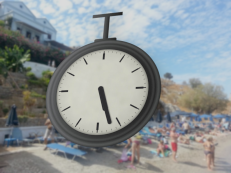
5 h 27 min
